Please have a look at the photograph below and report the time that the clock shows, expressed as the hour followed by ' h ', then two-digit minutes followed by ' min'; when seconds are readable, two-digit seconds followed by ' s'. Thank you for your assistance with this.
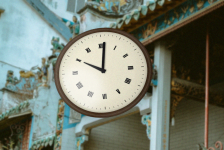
10 h 01 min
